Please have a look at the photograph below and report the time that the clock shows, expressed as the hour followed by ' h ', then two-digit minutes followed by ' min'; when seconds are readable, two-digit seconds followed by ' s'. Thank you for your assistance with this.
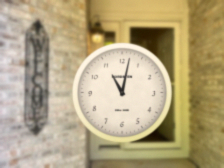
11 h 02 min
